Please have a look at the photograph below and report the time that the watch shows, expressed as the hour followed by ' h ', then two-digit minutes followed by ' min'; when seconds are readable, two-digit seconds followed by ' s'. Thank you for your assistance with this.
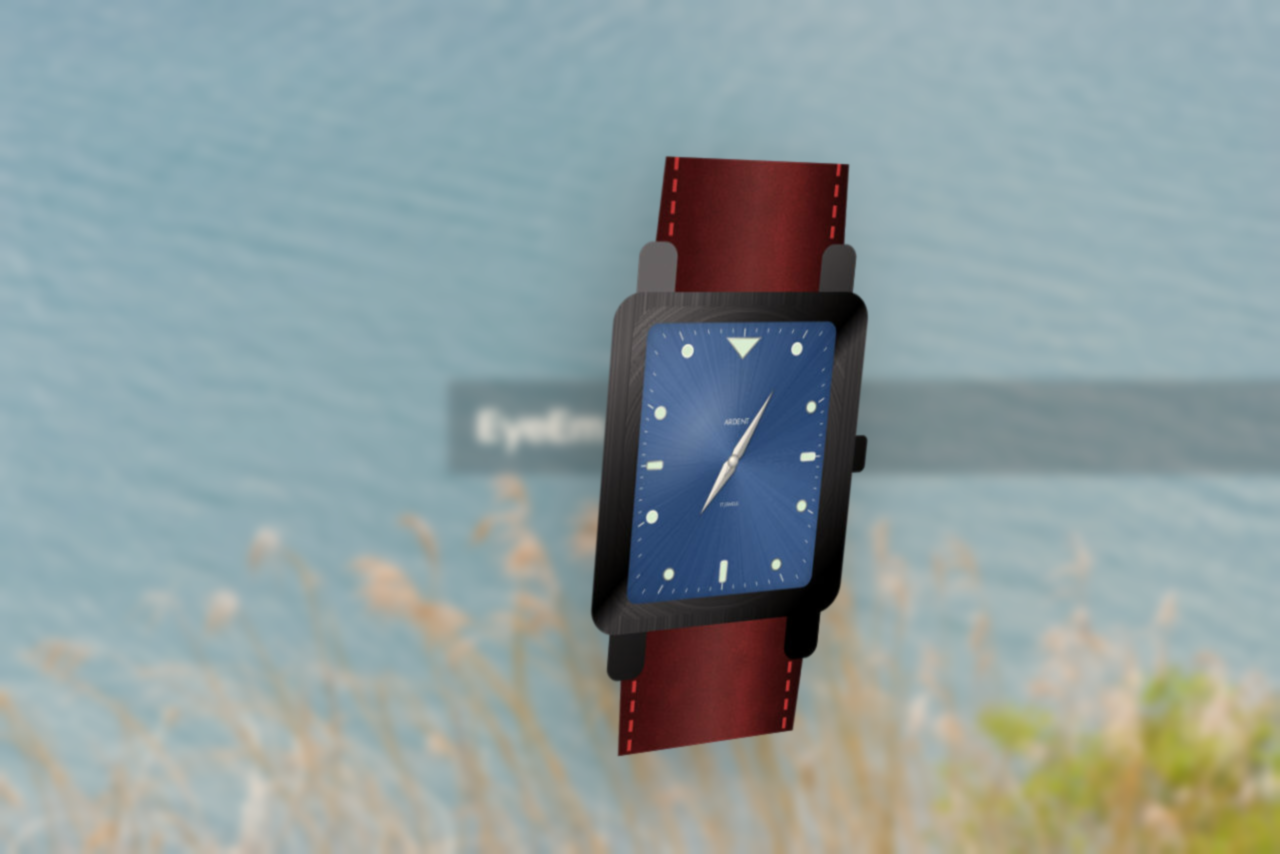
7 h 05 min
